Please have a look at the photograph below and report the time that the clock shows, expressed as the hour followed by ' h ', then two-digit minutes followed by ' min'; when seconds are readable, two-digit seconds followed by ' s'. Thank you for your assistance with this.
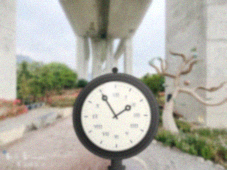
1 h 55 min
